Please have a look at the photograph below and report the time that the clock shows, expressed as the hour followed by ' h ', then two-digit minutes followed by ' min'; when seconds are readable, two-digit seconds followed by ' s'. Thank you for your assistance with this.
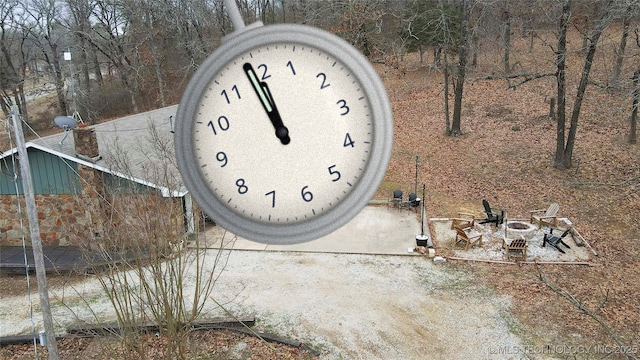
11 h 59 min
